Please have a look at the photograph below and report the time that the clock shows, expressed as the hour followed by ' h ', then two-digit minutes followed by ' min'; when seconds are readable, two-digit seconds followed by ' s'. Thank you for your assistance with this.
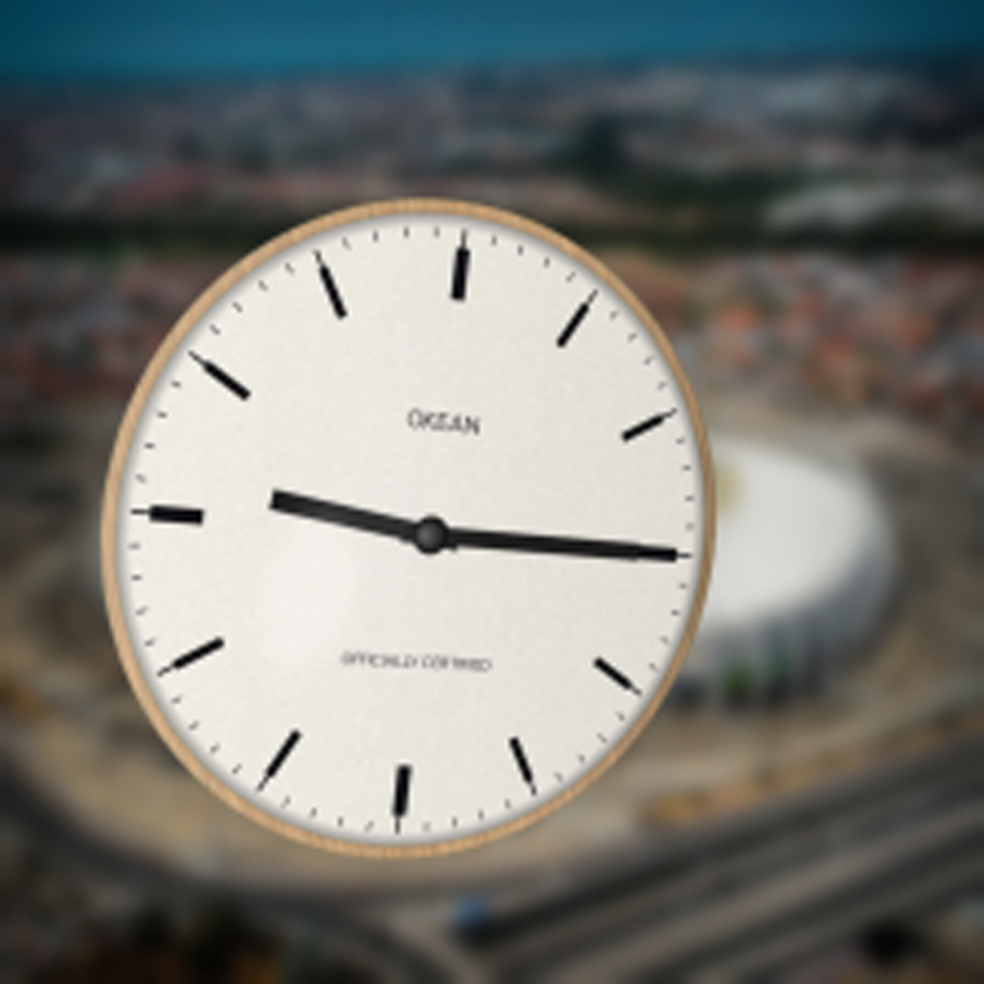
9 h 15 min
